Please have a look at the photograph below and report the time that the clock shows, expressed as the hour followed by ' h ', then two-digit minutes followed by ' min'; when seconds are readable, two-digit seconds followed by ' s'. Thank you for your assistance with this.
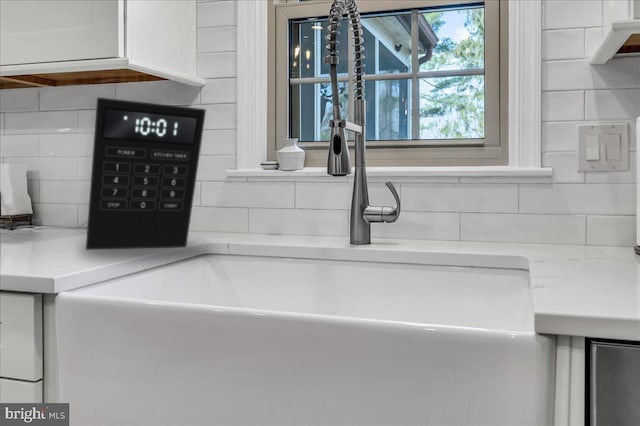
10 h 01 min
